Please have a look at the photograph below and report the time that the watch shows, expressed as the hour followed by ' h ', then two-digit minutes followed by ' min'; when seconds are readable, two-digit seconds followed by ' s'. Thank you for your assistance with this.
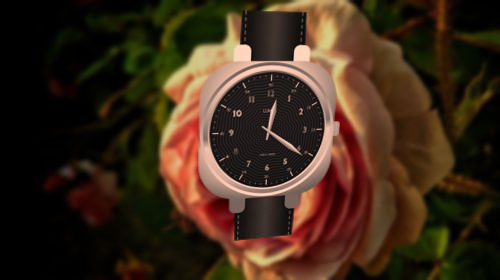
12 h 21 min
